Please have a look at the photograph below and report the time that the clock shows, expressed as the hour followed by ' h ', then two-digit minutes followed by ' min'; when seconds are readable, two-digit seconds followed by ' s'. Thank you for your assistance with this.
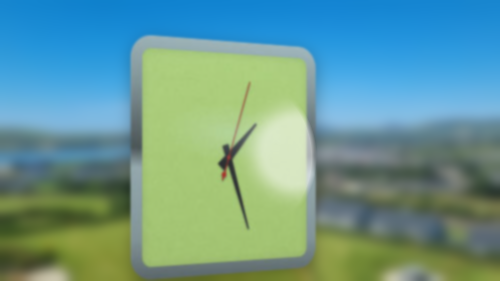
1 h 27 min 03 s
